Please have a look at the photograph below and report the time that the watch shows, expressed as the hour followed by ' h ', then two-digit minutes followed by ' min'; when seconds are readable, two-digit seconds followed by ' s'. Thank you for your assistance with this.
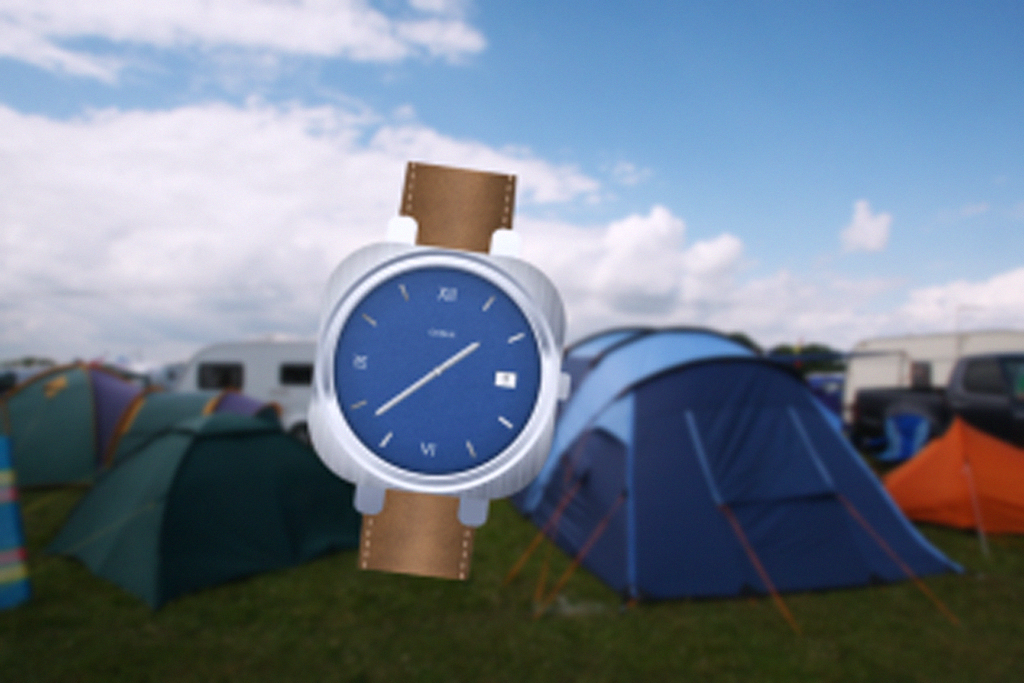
1 h 38 min
